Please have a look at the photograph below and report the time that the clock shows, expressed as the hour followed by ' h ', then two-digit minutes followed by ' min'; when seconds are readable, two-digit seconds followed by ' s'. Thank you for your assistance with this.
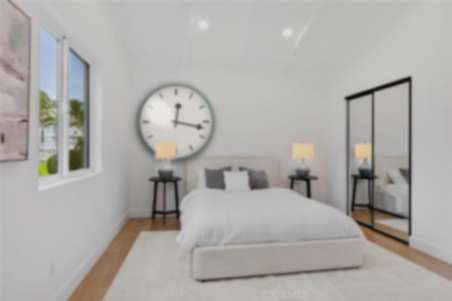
12 h 17 min
